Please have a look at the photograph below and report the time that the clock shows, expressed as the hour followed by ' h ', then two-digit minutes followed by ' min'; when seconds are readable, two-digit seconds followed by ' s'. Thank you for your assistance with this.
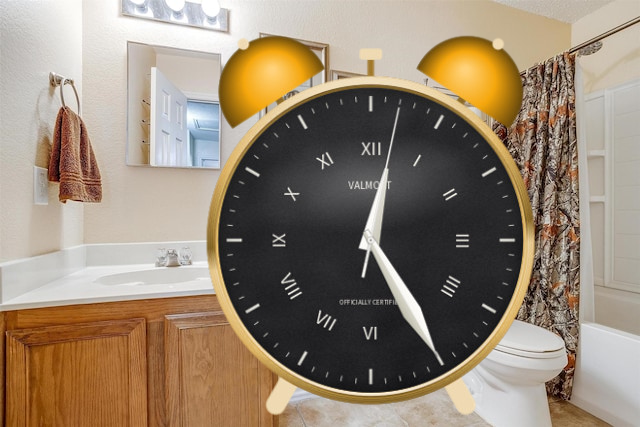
12 h 25 min 02 s
